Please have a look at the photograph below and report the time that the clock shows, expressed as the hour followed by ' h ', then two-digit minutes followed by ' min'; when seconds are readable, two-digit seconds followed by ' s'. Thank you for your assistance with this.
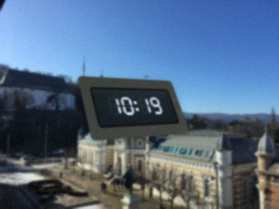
10 h 19 min
